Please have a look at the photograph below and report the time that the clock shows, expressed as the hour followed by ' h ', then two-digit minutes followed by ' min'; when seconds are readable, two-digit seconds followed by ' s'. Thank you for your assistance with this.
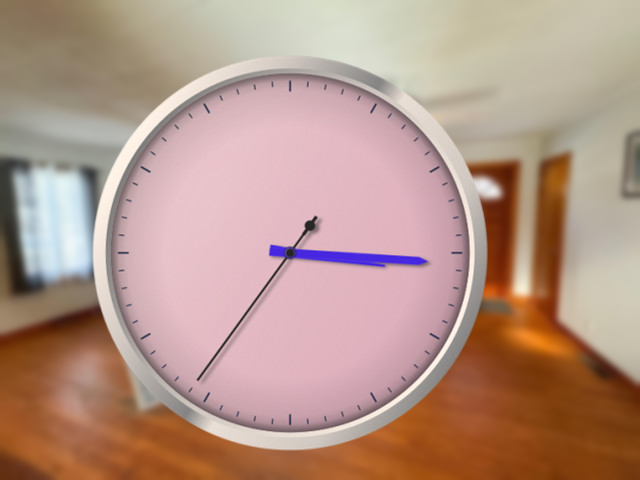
3 h 15 min 36 s
